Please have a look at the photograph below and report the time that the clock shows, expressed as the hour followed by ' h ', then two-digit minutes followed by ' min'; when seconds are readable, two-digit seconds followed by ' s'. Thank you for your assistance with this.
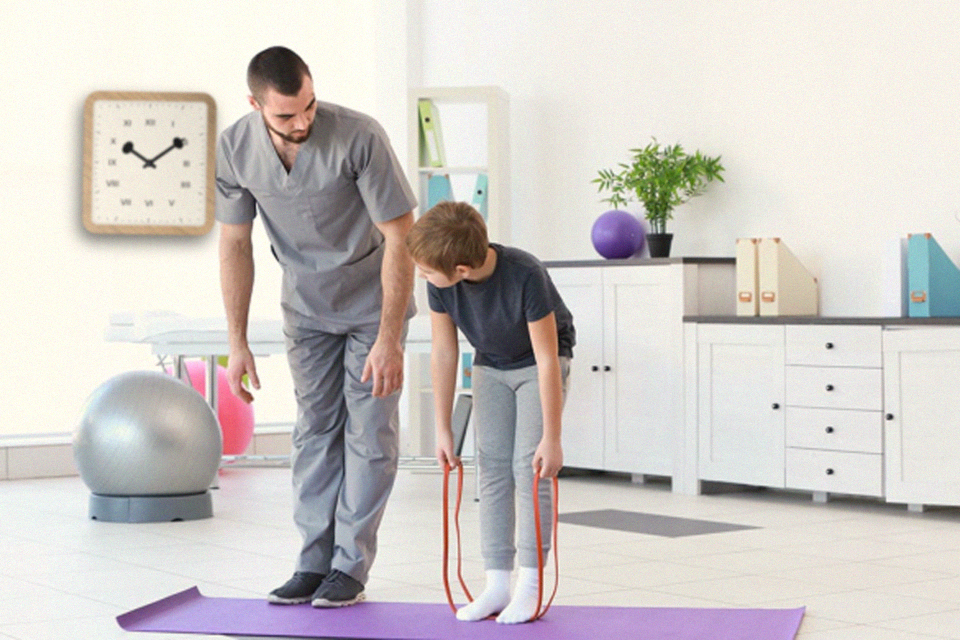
10 h 09 min
